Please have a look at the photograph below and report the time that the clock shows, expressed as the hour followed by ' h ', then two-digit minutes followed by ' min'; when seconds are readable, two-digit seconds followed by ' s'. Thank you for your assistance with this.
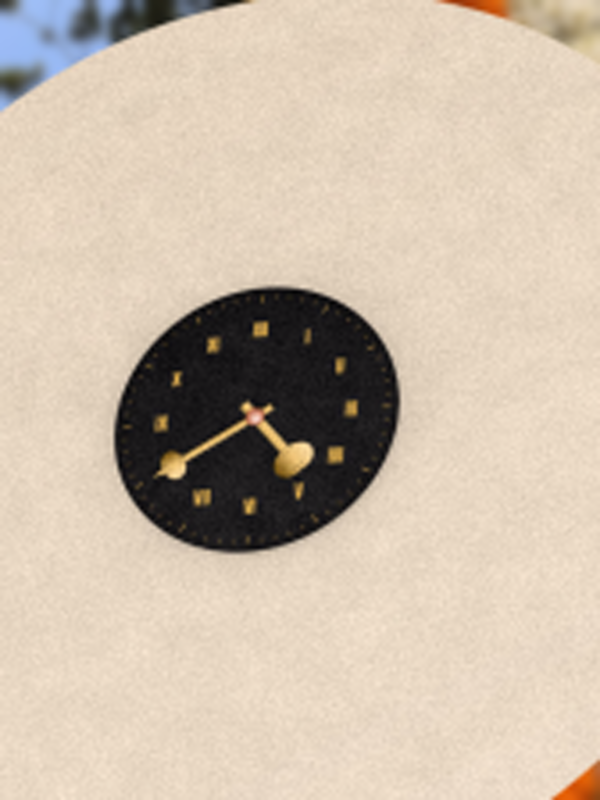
4 h 40 min
